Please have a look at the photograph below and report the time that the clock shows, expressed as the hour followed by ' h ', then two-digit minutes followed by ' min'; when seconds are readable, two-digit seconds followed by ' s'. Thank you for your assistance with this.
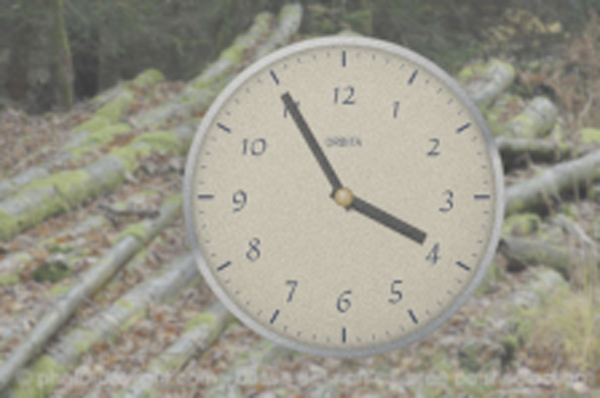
3 h 55 min
